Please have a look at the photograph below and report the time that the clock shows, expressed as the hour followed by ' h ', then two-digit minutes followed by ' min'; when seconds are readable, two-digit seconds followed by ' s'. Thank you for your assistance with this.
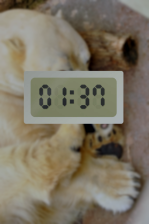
1 h 37 min
